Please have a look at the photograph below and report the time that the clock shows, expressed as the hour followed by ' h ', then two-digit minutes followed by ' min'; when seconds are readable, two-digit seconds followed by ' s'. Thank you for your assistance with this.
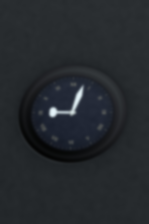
9 h 03 min
